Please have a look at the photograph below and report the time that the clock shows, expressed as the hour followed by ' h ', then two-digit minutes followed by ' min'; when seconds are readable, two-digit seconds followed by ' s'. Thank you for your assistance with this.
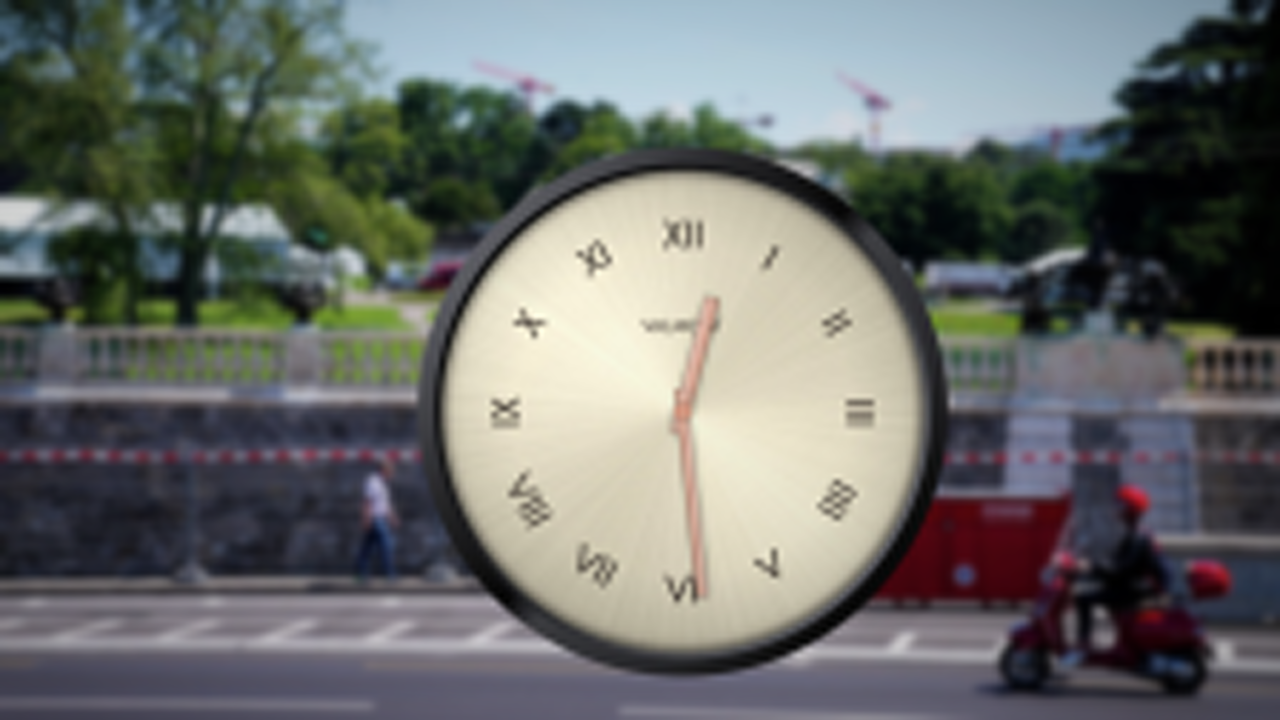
12 h 29 min
